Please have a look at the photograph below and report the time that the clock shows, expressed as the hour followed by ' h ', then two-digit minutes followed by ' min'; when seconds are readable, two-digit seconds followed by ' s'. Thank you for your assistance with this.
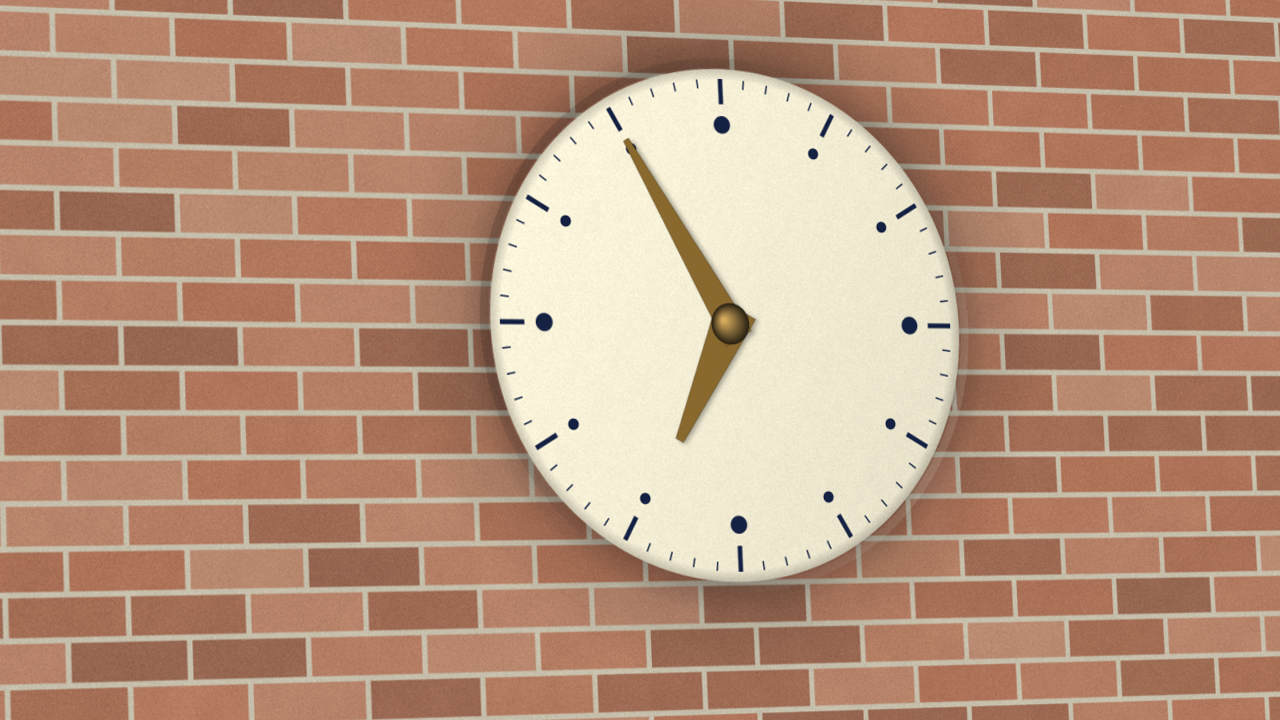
6 h 55 min
